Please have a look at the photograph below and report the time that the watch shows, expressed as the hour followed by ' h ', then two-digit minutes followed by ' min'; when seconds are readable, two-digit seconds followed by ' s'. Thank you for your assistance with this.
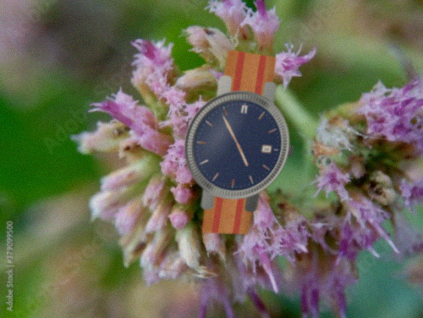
4 h 54 min
